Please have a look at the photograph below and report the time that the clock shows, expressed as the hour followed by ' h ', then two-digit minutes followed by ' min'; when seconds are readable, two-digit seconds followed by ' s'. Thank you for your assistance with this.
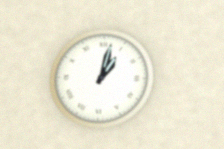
1 h 02 min
